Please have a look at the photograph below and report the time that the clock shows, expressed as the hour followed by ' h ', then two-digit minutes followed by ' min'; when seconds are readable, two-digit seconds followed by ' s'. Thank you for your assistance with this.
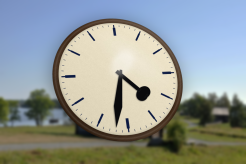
4 h 32 min
